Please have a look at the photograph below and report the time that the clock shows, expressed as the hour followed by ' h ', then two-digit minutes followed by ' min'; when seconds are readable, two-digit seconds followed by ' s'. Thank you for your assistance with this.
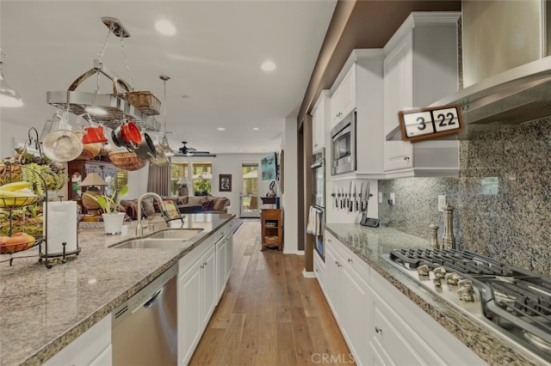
3 h 22 min
